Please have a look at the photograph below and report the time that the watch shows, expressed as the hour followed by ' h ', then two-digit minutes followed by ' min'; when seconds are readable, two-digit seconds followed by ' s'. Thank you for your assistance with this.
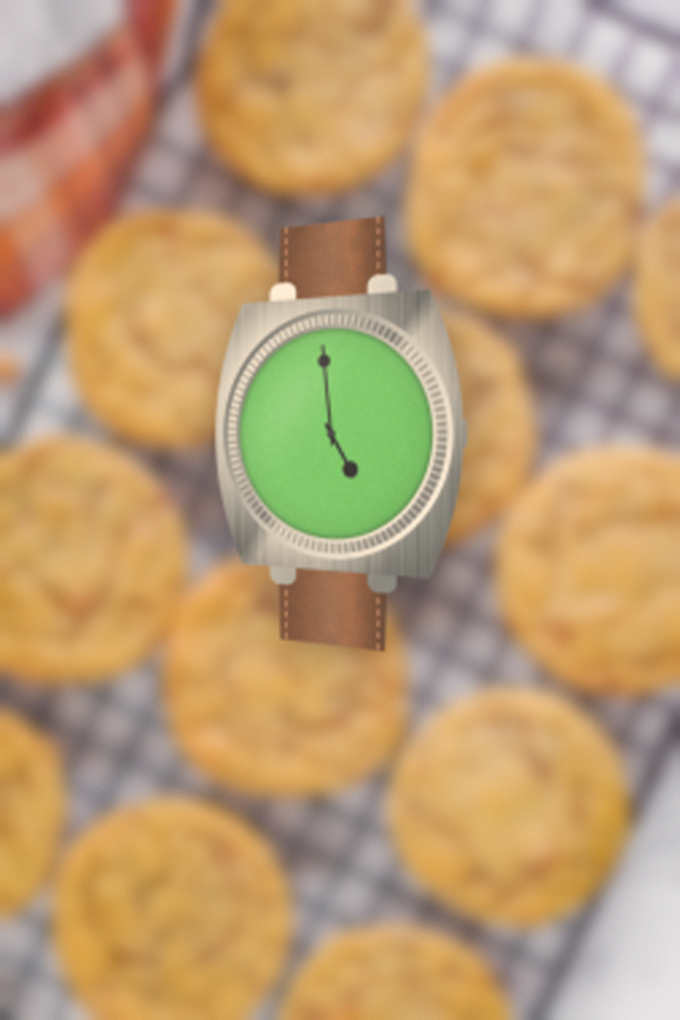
4 h 59 min
